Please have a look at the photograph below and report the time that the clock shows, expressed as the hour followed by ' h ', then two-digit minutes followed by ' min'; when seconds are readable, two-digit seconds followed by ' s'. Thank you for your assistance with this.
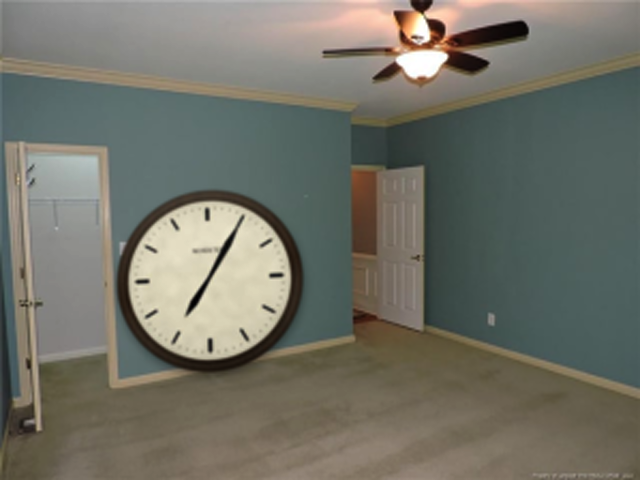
7 h 05 min
